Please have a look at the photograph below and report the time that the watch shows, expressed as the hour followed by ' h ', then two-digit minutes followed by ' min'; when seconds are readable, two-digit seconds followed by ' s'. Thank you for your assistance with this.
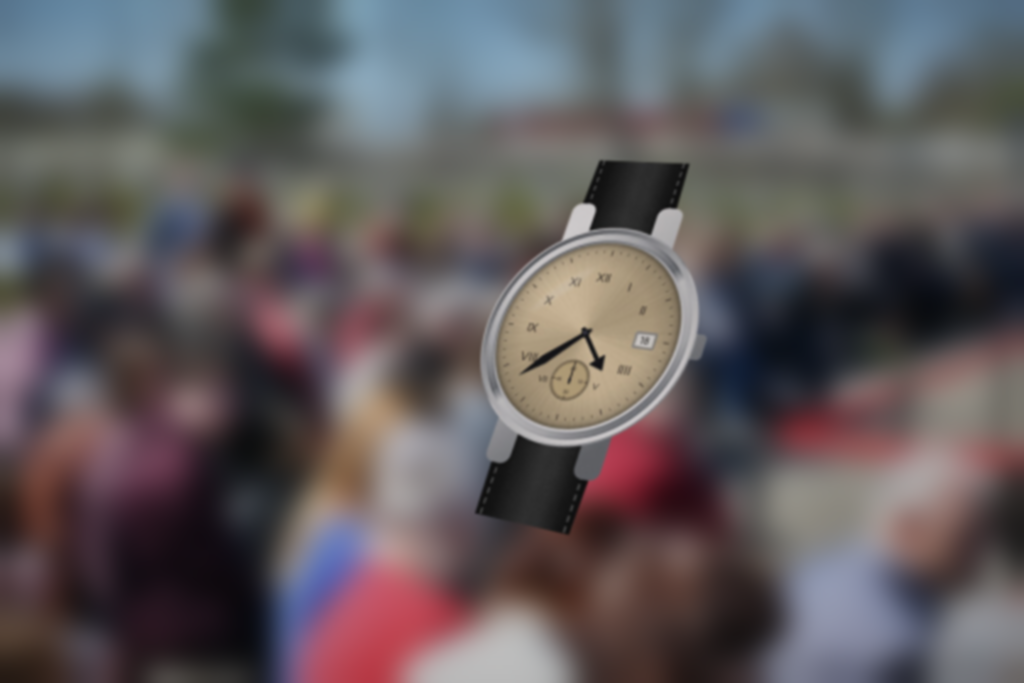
4 h 38 min
